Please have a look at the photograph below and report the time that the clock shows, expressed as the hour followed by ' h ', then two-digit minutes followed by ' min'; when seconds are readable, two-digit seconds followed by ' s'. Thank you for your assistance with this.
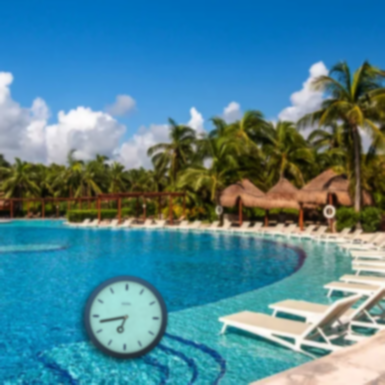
6 h 43 min
